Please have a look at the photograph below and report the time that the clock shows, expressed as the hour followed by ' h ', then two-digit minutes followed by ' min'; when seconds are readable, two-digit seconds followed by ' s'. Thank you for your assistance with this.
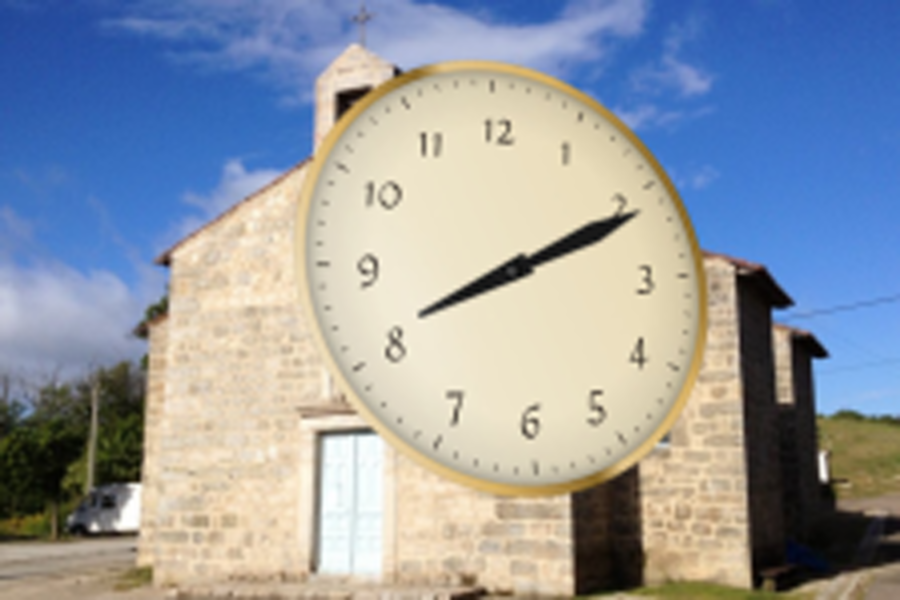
8 h 11 min
